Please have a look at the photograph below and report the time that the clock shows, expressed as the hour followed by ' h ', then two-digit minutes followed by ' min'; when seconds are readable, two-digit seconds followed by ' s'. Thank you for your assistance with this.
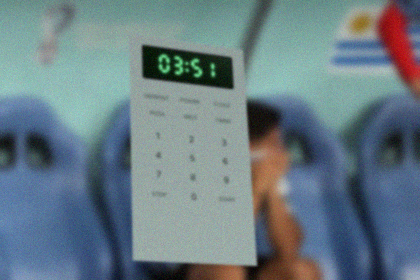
3 h 51 min
